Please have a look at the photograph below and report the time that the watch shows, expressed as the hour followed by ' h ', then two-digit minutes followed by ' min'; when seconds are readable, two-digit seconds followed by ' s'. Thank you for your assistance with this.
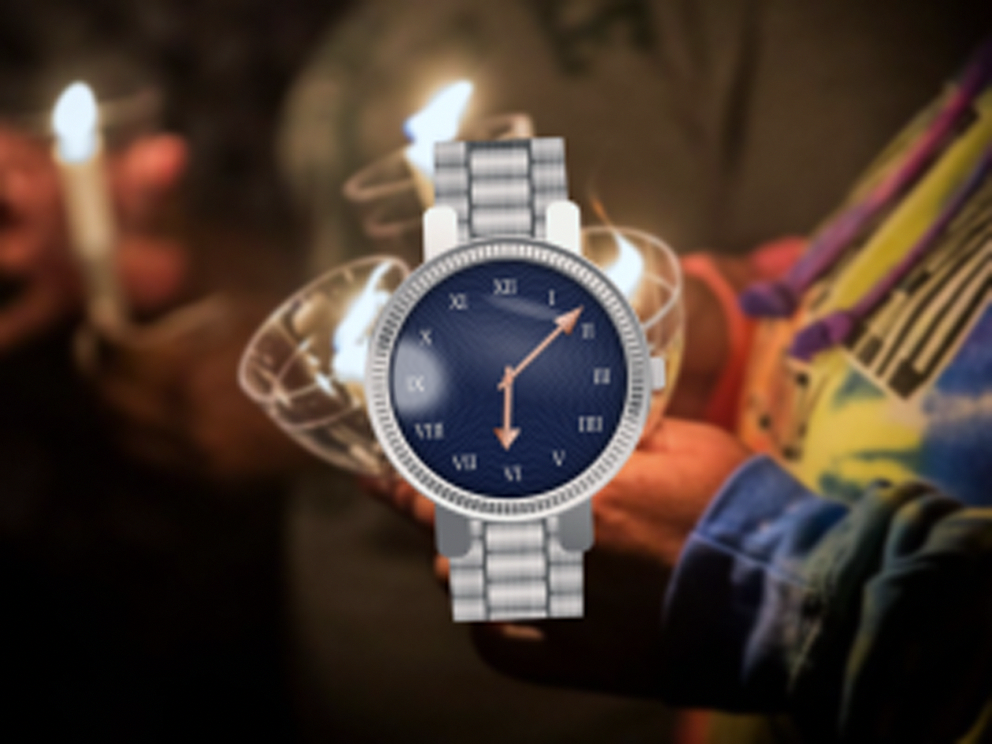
6 h 08 min
